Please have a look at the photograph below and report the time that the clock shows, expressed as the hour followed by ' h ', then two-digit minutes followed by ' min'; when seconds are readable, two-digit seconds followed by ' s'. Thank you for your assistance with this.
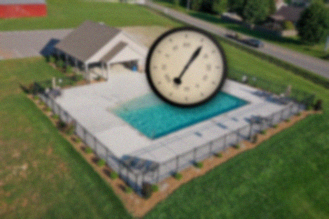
7 h 06 min
